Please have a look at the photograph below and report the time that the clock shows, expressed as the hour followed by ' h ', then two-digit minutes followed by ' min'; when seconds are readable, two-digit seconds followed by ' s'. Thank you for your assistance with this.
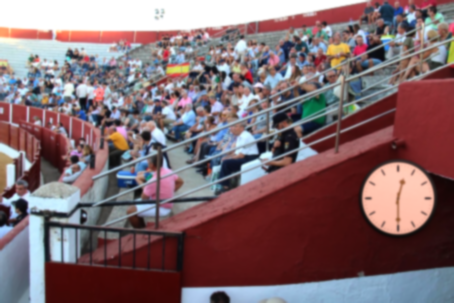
12 h 30 min
